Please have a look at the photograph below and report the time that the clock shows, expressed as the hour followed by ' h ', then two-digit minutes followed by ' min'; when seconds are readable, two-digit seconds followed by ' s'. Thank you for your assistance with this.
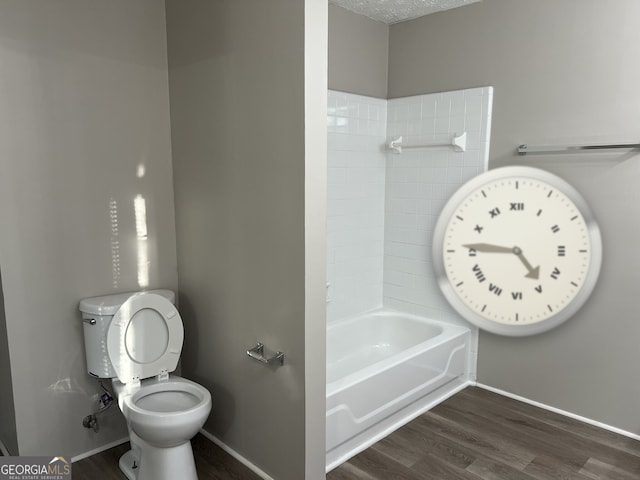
4 h 46 min
